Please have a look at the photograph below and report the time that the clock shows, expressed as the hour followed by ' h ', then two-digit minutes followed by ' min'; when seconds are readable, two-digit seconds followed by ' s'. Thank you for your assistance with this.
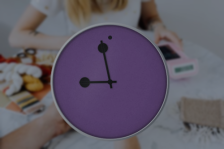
8 h 58 min
